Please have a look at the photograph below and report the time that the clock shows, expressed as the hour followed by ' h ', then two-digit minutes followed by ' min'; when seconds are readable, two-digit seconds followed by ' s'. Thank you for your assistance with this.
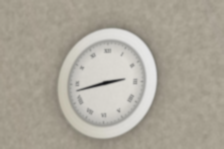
2 h 43 min
